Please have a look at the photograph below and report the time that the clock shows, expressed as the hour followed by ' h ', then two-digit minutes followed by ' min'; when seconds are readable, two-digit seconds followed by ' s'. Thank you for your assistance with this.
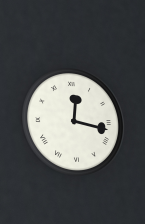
12 h 17 min
